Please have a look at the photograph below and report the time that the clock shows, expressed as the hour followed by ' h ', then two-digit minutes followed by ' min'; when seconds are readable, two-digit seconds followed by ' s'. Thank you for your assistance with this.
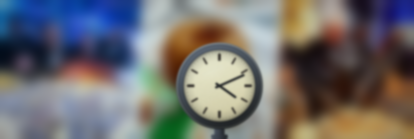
4 h 11 min
